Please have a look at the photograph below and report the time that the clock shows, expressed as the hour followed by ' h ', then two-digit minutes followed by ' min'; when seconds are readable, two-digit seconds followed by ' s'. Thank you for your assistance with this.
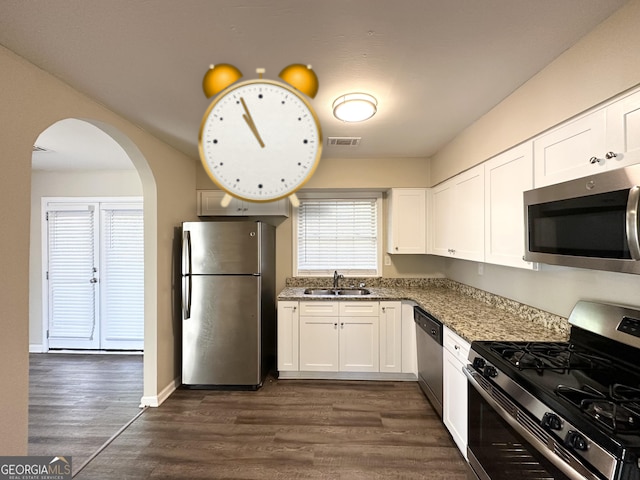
10 h 56 min
